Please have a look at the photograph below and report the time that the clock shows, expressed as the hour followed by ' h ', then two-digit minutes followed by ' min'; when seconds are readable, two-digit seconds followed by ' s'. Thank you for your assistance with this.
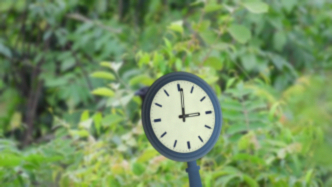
3 h 01 min
